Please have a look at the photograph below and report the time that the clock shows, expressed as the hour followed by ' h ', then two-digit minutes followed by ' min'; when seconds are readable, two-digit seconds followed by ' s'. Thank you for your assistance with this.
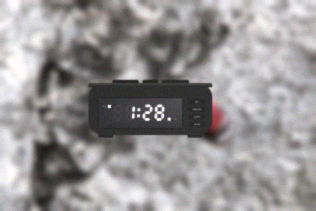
1 h 28 min
